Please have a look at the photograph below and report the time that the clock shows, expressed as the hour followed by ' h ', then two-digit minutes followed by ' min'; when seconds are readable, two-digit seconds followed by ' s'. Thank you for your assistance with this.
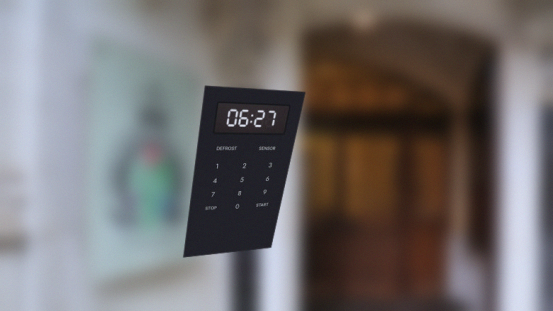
6 h 27 min
